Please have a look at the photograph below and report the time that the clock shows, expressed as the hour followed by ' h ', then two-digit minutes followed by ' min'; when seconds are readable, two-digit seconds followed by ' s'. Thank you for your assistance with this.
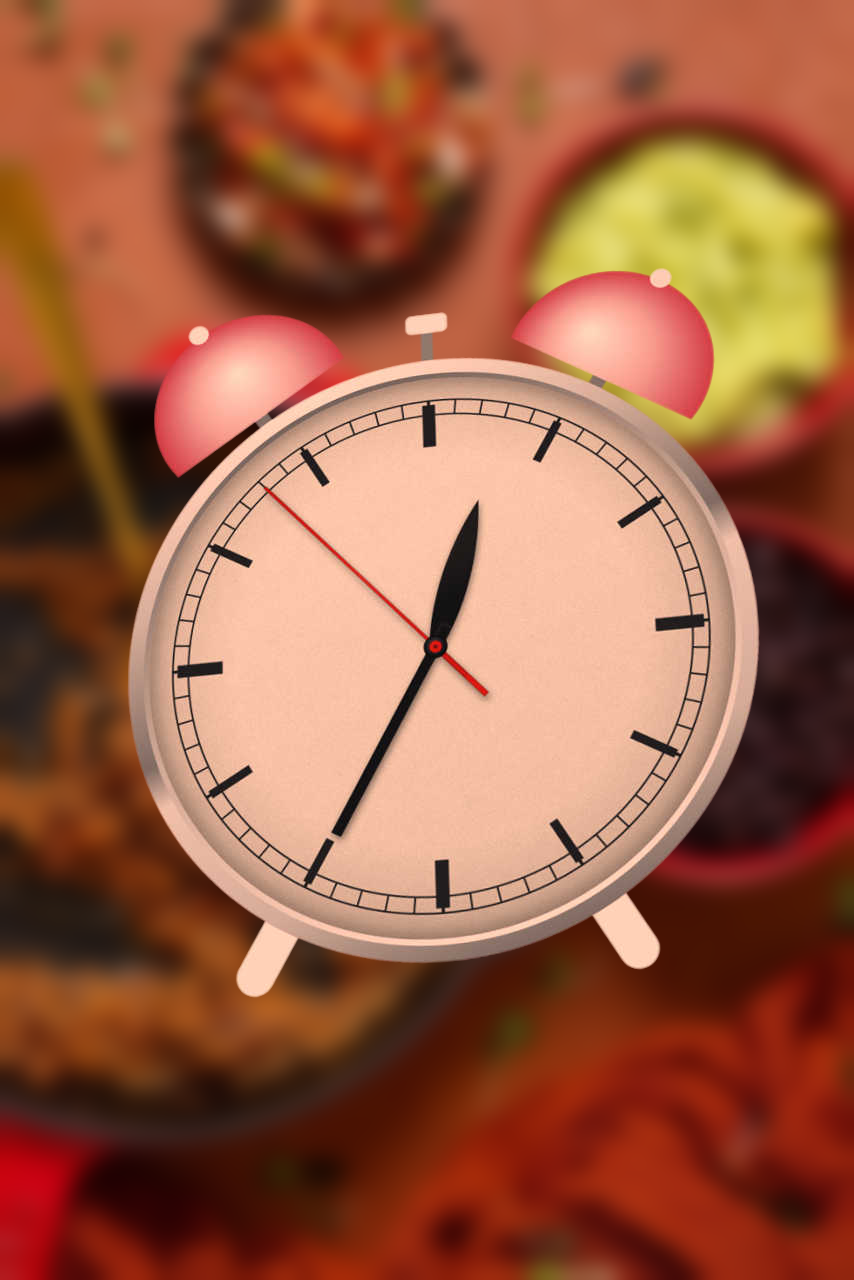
12 h 34 min 53 s
